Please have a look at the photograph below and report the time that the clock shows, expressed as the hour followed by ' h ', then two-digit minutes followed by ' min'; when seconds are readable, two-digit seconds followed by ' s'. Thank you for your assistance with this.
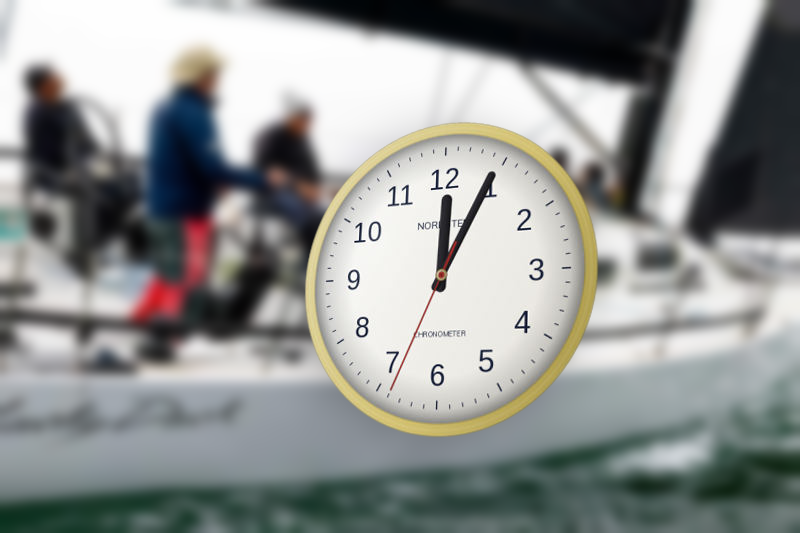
12 h 04 min 34 s
